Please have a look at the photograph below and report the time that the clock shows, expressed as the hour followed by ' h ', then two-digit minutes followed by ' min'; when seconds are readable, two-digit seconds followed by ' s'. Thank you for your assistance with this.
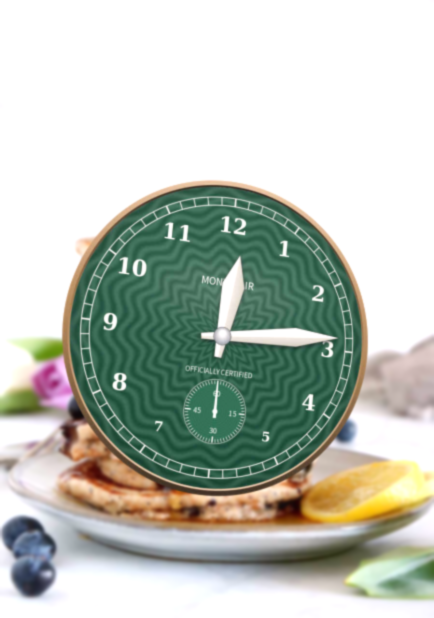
12 h 14 min
